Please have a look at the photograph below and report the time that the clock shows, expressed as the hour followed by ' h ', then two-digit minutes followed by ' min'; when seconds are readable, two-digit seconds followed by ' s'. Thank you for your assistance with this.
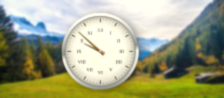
9 h 52 min
